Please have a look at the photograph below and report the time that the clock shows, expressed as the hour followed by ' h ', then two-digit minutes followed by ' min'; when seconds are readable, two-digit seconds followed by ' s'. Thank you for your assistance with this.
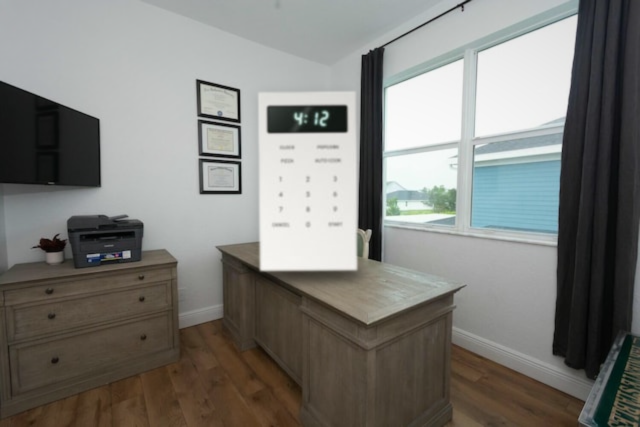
4 h 12 min
